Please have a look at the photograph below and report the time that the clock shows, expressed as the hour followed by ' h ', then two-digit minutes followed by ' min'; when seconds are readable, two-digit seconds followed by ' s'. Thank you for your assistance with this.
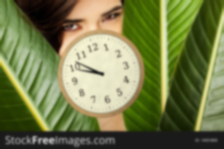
9 h 52 min
